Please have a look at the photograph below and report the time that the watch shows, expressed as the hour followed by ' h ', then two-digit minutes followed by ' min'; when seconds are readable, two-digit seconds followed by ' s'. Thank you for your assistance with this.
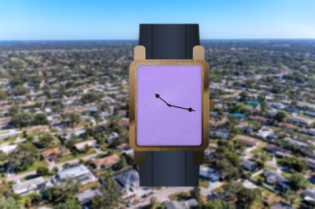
10 h 17 min
